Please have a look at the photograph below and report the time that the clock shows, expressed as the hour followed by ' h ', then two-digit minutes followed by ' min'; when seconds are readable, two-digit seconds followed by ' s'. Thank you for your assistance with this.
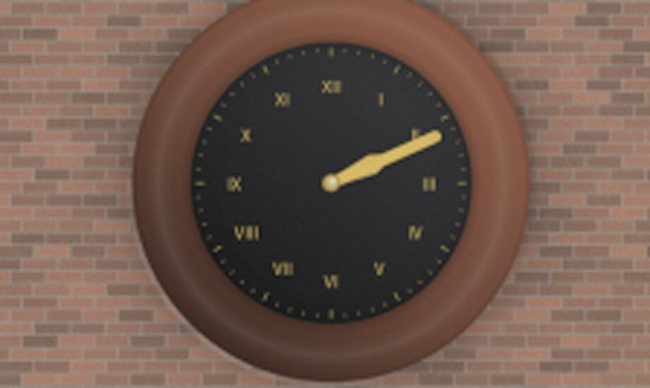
2 h 11 min
